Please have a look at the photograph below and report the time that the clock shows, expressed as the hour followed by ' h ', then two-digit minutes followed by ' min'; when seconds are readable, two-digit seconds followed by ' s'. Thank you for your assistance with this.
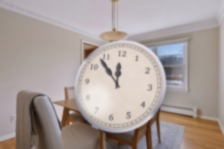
11 h 53 min
